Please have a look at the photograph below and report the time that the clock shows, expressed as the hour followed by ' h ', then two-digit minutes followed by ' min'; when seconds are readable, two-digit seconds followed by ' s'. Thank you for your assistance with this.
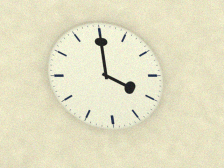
4 h 00 min
